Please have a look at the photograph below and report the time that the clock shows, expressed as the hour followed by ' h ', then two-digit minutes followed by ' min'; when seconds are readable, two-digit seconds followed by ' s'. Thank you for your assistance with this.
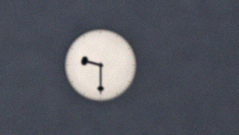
9 h 30 min
